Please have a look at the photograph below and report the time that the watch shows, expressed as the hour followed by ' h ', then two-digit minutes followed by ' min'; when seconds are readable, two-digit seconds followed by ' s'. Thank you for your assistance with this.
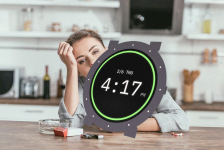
4 h 17 min
